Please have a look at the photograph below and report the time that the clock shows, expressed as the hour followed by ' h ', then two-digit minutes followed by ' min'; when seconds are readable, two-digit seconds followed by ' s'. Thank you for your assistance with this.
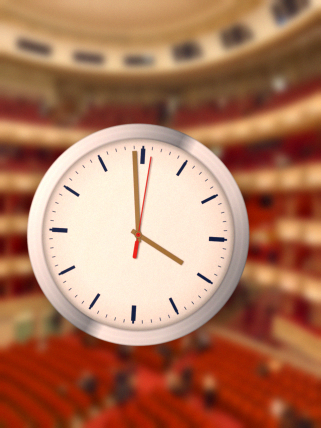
3 h 59 min 01 s
